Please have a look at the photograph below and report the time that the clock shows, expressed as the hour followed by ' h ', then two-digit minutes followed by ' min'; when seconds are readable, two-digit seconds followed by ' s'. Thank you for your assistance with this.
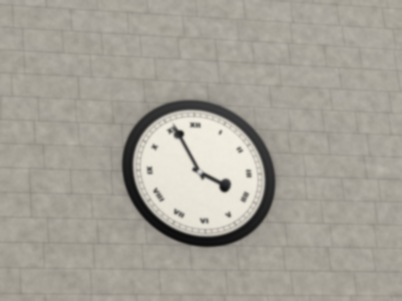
3 h 56 min
